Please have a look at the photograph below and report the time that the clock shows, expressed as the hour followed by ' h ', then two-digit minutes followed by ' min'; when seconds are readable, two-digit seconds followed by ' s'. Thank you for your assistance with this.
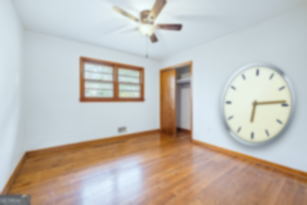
6 h 14 min
